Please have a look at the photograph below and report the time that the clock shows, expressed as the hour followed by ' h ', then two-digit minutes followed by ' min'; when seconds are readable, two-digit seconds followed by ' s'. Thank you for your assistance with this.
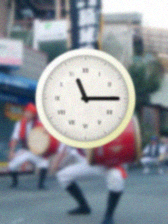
11 h 15 min
